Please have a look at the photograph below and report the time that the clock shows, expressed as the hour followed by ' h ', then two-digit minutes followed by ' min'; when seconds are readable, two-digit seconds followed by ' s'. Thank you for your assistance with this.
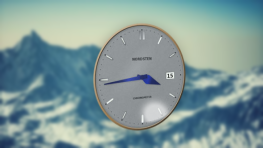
3 h 44 min
